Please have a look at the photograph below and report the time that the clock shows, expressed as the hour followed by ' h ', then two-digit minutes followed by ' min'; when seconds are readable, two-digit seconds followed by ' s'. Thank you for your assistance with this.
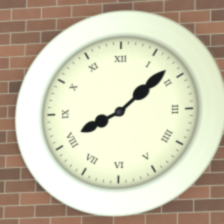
8 h 08 min
